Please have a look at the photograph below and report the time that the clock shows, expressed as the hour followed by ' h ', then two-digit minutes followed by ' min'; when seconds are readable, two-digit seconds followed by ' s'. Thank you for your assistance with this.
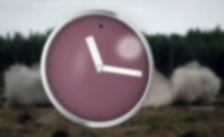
11 h 16 min
